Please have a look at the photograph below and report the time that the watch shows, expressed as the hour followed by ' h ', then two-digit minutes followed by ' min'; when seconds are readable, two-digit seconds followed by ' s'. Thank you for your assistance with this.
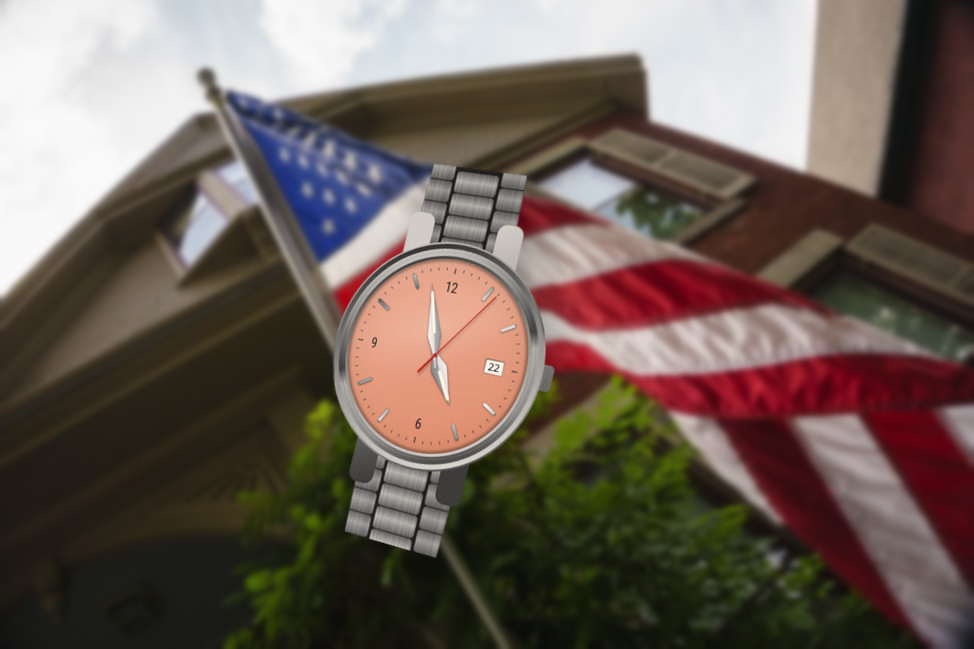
4 h 57 min 06 s
